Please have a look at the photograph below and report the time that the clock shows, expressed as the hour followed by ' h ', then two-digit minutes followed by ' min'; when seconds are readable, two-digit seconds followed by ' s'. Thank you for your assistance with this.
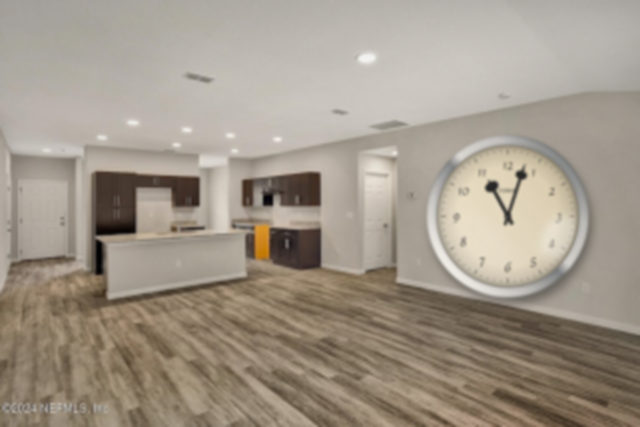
11 h 03 min
